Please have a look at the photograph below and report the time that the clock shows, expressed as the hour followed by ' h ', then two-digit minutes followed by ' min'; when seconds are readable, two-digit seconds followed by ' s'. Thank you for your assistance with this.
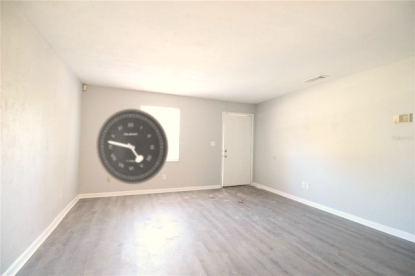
4 h 47 min
